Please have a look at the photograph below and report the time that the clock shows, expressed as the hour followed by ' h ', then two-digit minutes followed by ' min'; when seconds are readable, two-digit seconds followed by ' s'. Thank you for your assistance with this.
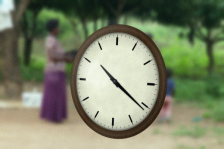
10 h 21 min
